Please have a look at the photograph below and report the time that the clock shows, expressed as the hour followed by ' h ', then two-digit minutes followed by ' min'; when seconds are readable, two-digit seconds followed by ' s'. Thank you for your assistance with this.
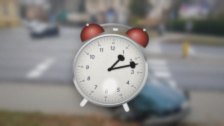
1 h 12 min
